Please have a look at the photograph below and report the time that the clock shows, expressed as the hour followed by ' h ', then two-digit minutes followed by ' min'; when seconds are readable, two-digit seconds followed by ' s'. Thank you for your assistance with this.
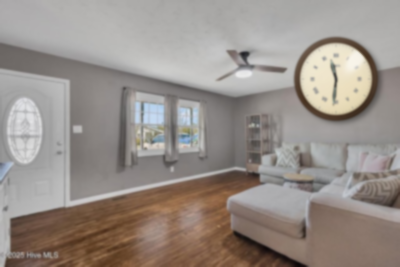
11 h 31 min
